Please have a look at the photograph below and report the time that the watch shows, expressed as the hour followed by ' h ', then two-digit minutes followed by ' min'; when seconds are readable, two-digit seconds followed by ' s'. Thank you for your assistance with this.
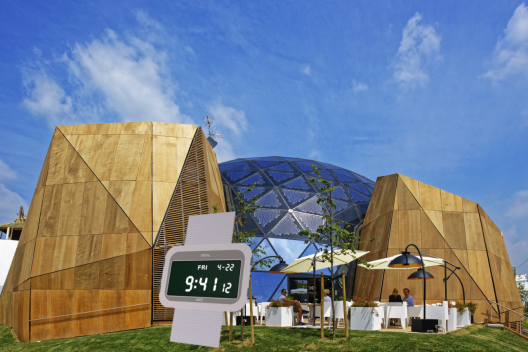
9 h 41 min 12 s
